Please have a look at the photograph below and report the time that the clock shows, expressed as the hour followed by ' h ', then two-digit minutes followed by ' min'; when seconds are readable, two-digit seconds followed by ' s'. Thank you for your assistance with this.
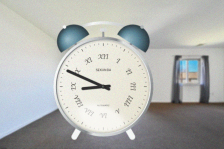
8 h 49 min
